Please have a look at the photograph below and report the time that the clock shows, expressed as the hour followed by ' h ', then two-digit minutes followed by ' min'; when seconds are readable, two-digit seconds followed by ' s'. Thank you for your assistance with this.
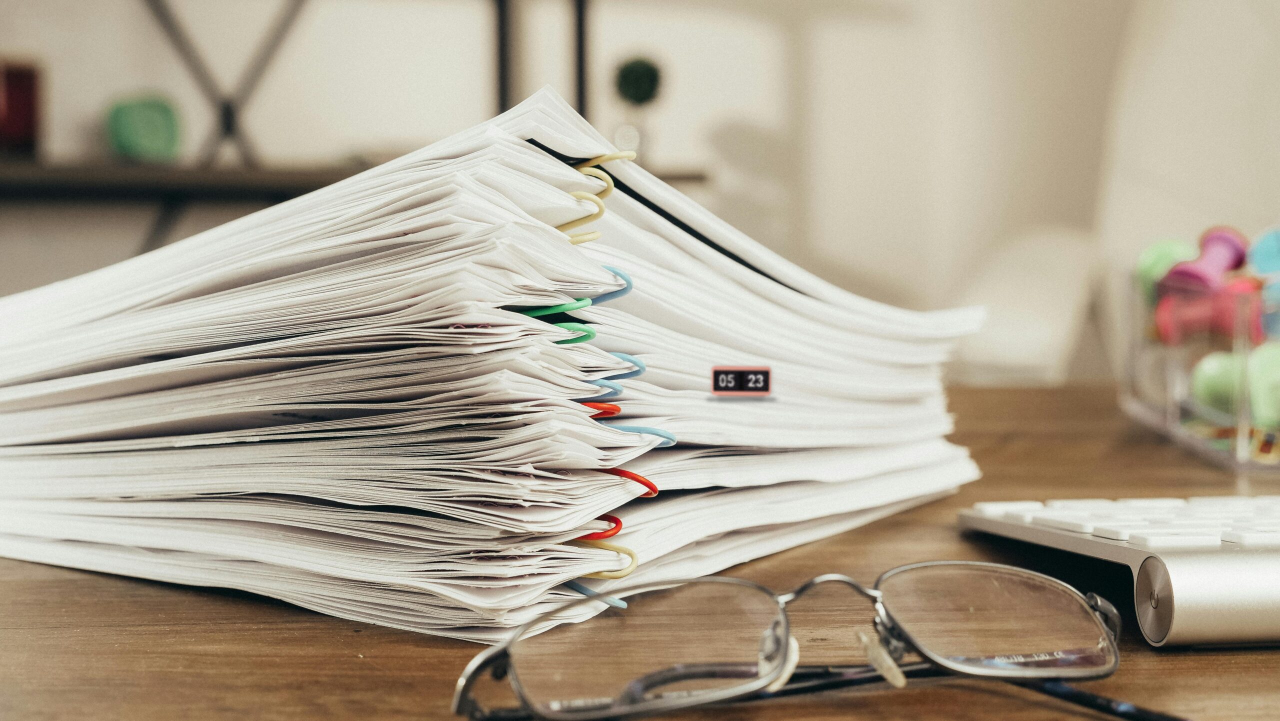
5 h 23 min
